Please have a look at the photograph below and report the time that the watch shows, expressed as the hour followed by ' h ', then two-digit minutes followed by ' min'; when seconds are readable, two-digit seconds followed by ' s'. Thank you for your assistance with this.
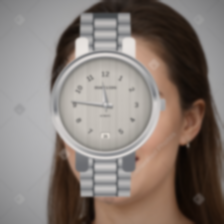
11 h 46 min
